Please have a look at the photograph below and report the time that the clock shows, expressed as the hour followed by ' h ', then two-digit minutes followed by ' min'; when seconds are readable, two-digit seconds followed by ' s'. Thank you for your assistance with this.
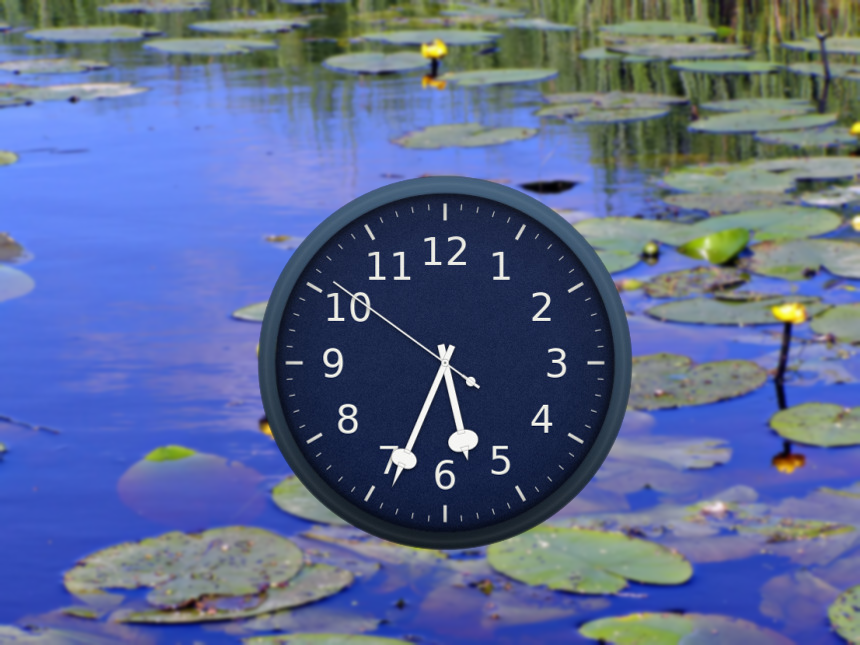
5 h 33 min 51 s
